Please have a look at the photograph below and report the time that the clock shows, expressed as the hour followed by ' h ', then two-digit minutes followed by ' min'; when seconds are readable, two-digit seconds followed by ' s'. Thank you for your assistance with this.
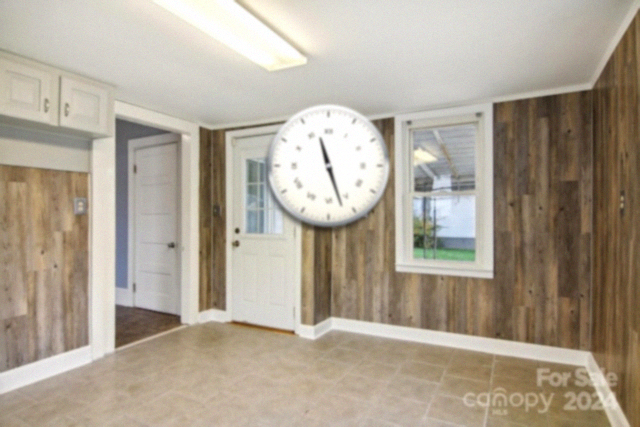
11 h 27 min
